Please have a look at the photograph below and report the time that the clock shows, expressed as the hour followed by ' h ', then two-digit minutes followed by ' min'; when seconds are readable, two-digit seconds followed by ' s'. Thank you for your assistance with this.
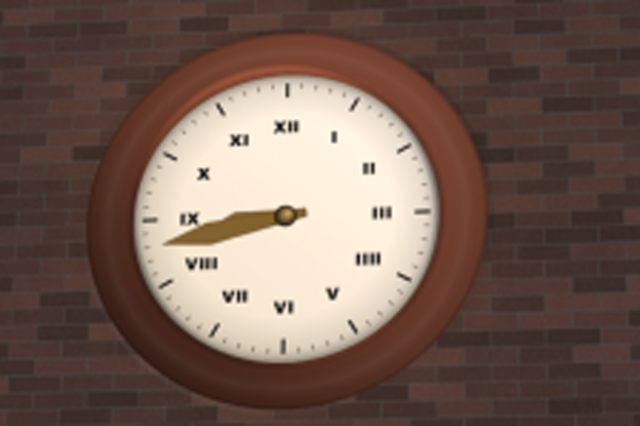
8 h 43 min
